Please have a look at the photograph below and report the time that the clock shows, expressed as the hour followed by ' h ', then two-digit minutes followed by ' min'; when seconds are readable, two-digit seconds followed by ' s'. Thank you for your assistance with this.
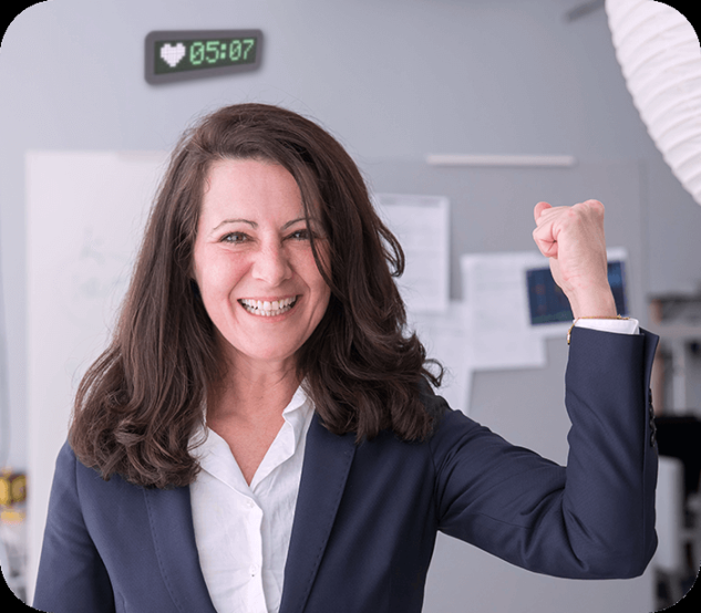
5 h 07 min
